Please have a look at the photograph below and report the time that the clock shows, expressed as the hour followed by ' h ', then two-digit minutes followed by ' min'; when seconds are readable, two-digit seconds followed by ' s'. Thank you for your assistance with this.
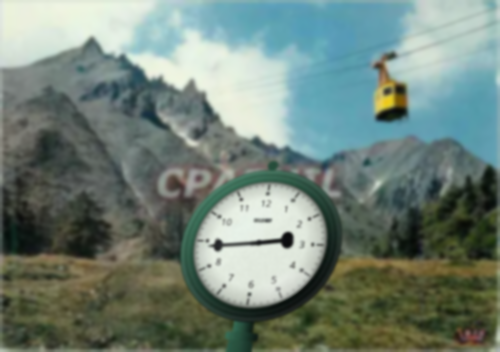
2 h 44 min
